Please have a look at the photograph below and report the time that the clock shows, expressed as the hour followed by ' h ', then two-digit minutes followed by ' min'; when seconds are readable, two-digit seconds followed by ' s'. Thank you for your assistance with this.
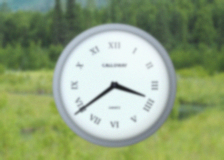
3 h 39 min
